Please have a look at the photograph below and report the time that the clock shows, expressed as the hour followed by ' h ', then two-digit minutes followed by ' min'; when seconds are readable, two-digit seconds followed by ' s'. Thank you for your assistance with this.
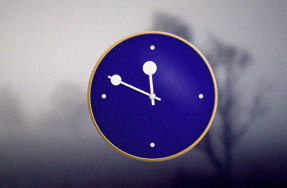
11 h 49 min
